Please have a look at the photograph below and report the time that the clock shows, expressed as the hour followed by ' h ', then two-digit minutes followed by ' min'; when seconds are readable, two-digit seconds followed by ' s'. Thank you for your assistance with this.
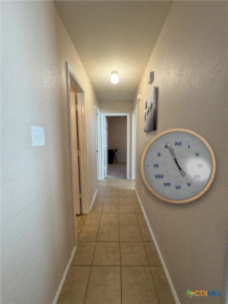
4 h 56 min
